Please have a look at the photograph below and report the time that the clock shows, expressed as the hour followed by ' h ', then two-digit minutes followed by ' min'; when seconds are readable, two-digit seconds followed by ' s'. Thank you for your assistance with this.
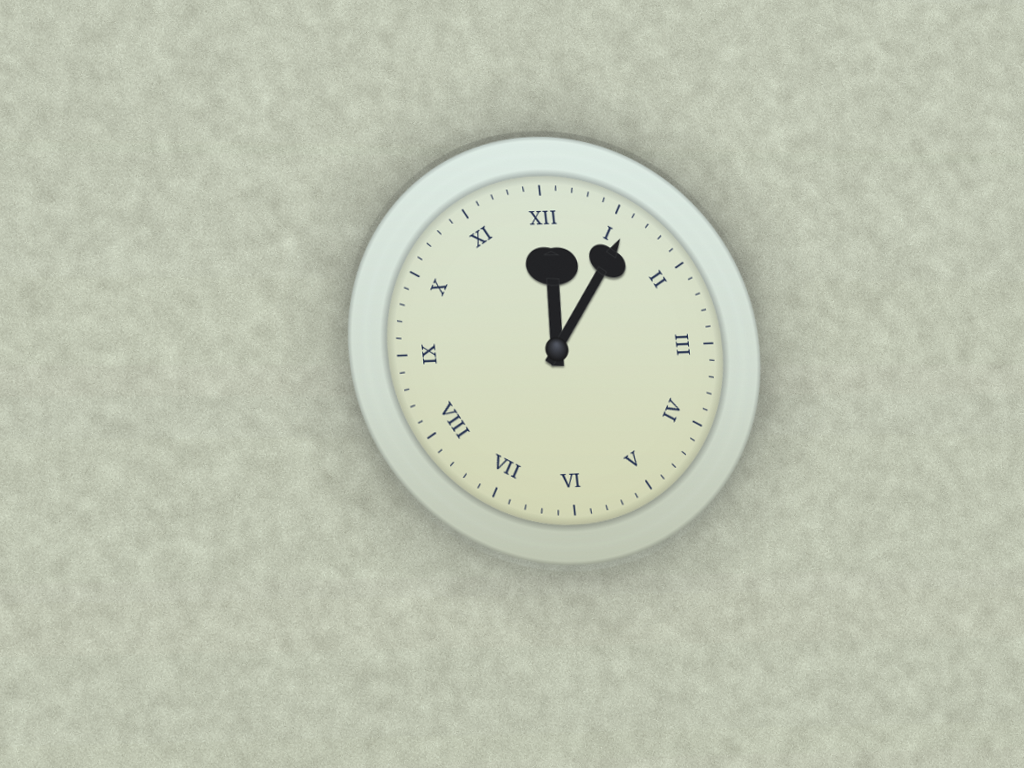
12 h 06 min
